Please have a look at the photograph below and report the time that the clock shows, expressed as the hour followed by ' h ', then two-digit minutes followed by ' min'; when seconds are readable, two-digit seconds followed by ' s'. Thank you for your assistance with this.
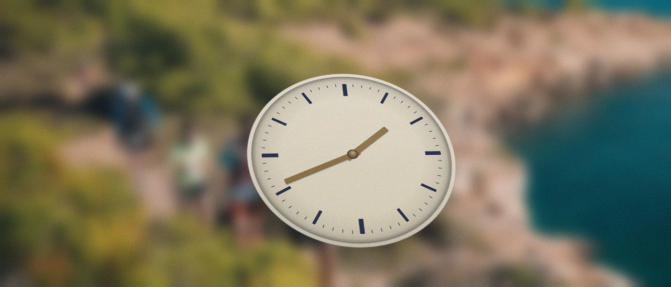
1 h 41 min
